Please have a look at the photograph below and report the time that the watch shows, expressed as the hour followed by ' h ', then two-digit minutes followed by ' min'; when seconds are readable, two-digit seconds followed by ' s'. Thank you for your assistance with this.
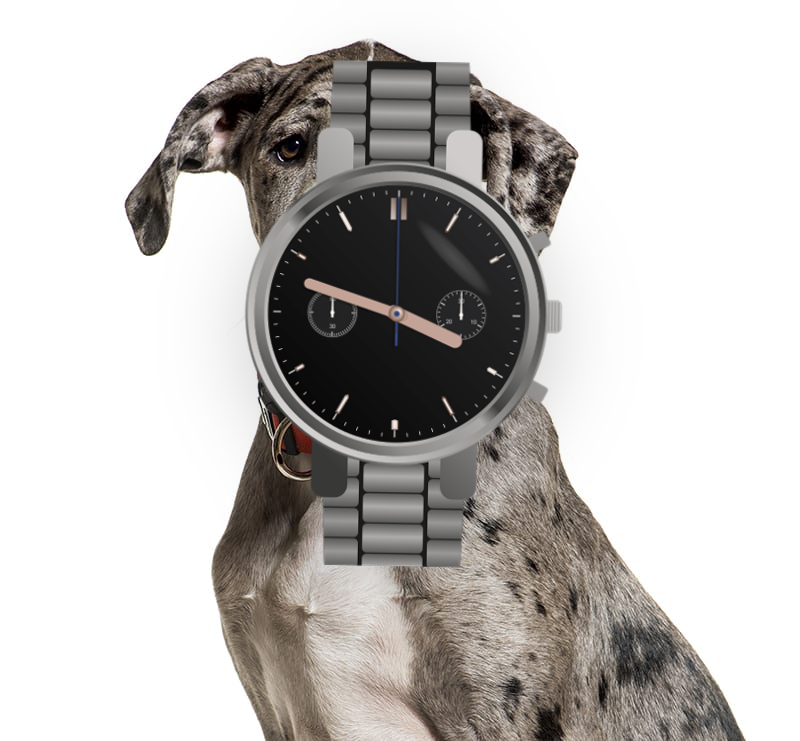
3 h 48 min
